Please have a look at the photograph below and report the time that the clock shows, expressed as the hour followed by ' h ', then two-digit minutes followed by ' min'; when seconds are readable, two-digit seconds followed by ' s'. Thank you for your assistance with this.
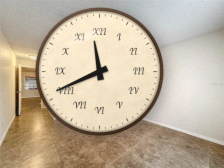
11 h 41 min
